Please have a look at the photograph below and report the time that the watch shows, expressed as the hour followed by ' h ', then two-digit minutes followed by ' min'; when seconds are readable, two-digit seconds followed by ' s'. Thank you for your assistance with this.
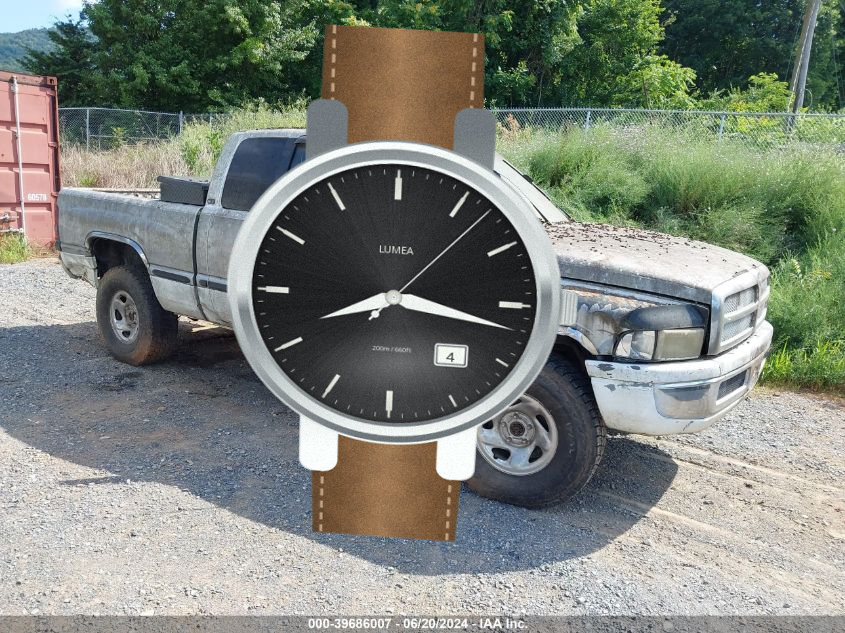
8 h 17 min 07 s
